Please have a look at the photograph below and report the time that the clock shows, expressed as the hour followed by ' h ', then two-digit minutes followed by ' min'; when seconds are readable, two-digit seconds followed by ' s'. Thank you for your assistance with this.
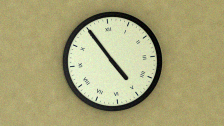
4 h 55 min
